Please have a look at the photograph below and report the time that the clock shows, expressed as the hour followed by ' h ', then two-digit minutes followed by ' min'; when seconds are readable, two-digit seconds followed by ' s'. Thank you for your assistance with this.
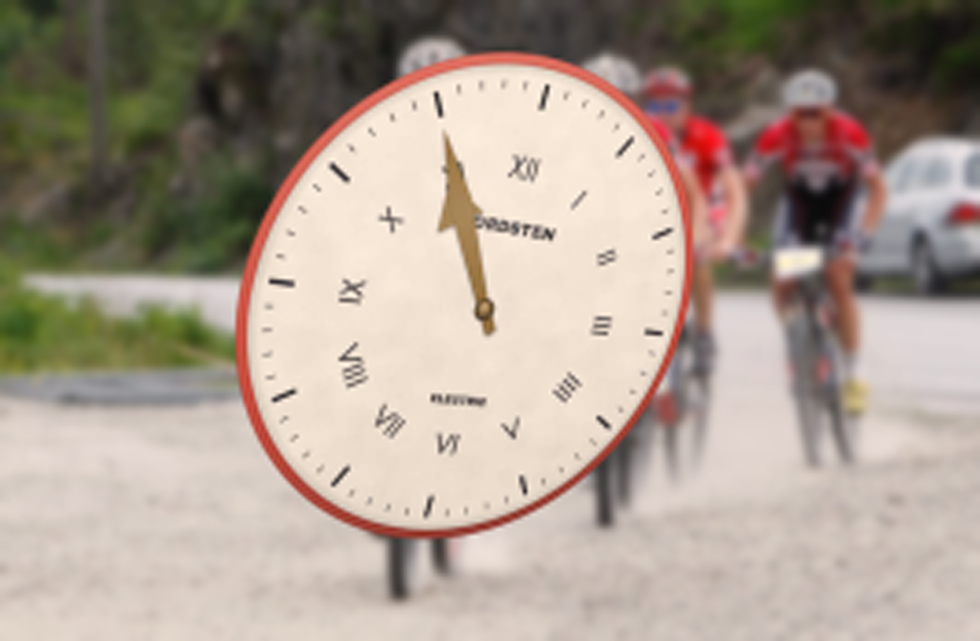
10 h 55 min
